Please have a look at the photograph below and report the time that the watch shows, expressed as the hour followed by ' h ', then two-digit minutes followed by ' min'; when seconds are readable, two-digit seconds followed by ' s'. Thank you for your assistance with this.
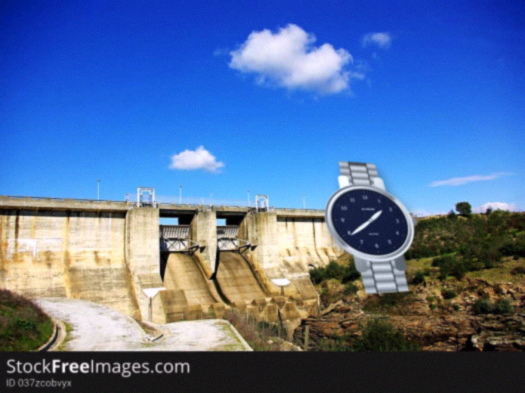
1 h 39 min
